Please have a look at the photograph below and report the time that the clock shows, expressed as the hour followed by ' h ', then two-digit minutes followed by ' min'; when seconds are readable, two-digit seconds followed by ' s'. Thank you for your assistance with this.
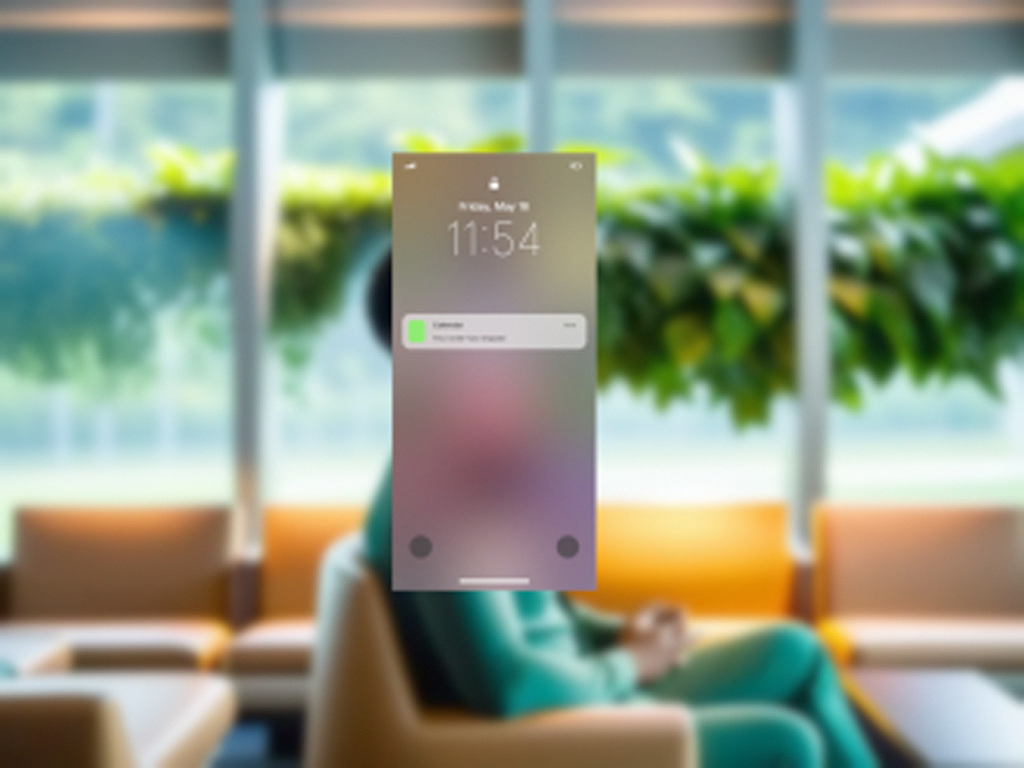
11 h 54 min
